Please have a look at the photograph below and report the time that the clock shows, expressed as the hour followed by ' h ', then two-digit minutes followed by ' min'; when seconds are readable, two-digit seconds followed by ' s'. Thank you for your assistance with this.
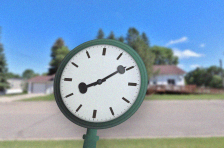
8 h 09 min
